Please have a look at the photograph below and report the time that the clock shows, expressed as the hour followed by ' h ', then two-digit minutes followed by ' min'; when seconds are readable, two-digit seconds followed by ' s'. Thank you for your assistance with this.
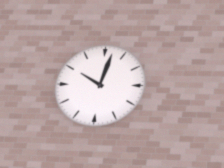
10 h 02 min
